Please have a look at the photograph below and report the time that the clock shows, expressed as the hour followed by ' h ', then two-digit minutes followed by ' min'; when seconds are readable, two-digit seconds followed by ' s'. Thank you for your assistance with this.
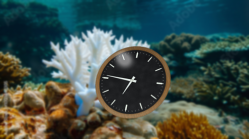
6 h 46 min
